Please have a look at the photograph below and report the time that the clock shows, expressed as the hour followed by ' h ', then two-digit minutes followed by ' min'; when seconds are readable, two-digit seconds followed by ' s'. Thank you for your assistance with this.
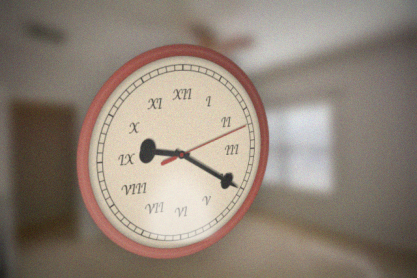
9 h 20 min 12 s
